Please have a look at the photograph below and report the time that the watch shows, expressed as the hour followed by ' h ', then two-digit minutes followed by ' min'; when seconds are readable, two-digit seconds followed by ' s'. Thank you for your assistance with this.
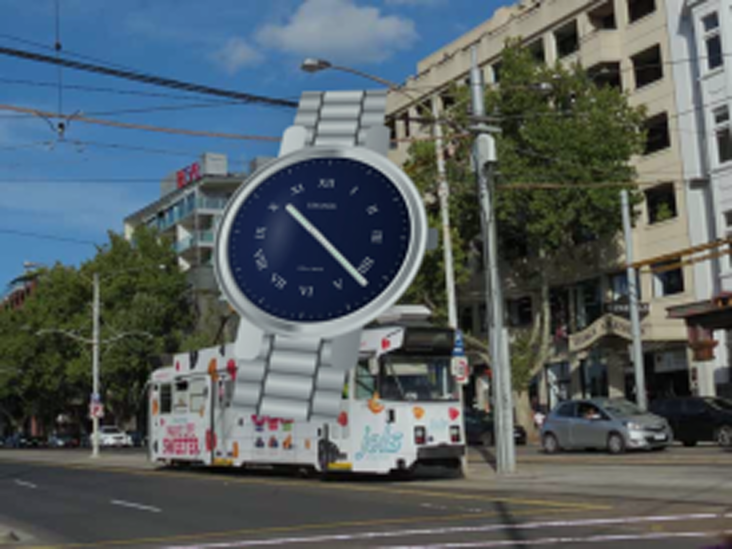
10 h 22 min
